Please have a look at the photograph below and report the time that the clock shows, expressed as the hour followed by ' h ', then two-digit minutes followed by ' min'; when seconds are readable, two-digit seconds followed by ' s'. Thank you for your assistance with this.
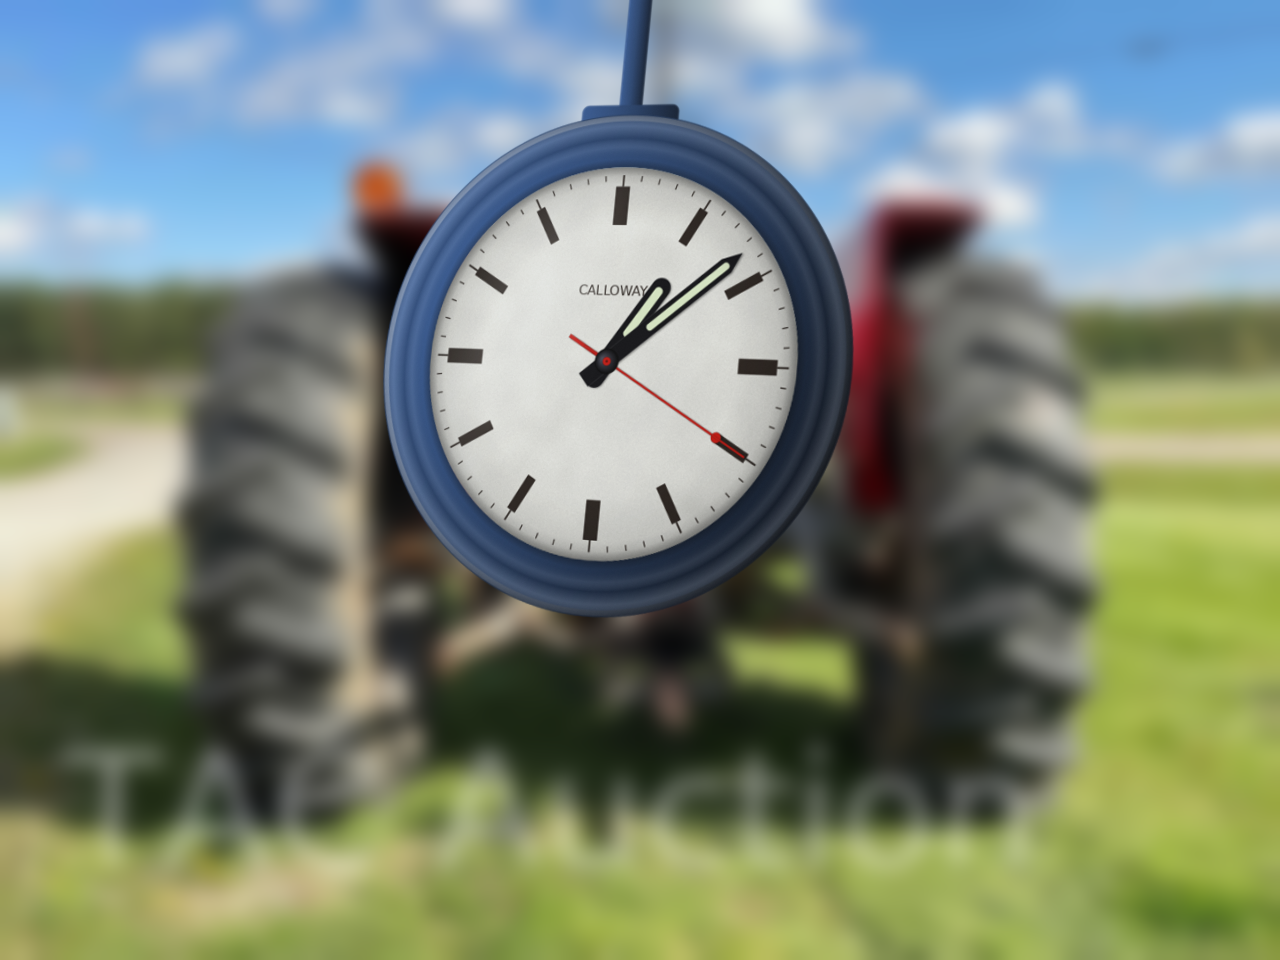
1 h 08 min 20 s
